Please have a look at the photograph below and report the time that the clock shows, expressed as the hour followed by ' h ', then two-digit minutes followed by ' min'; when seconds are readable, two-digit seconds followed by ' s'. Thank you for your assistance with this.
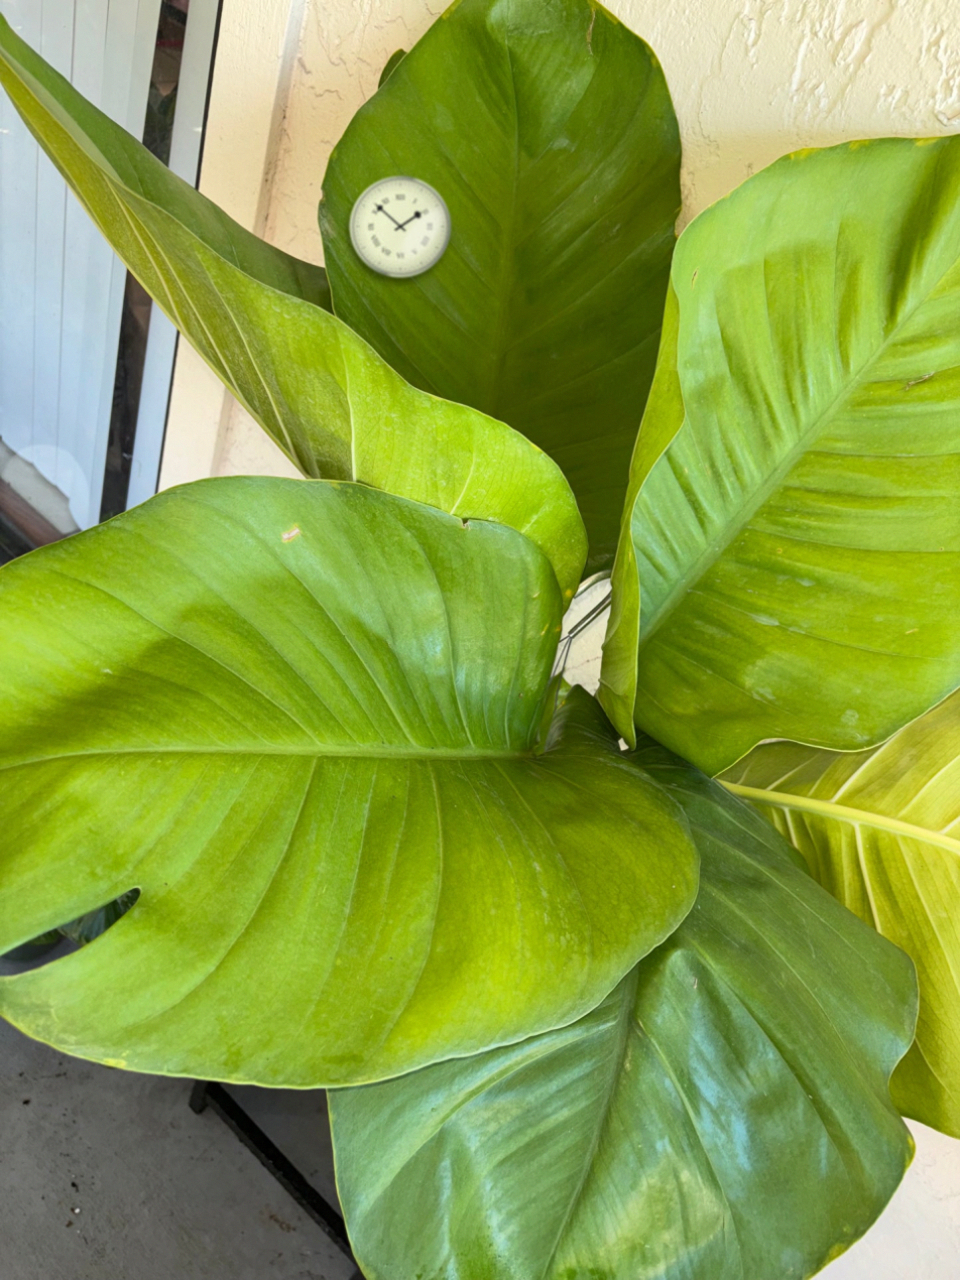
1 h 52 min
